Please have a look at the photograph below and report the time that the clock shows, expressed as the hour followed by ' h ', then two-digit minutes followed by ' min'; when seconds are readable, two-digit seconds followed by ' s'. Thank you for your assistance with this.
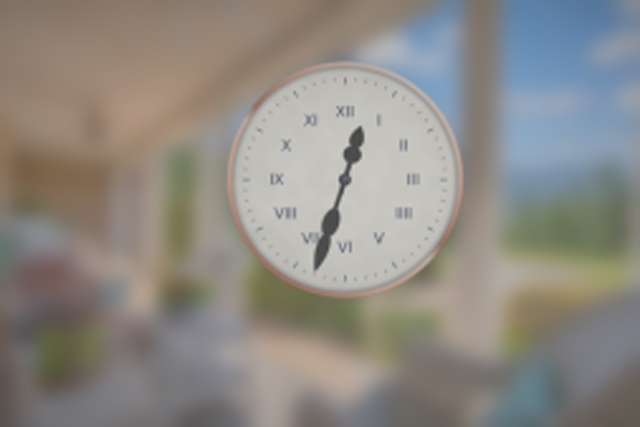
12 h 33 min
